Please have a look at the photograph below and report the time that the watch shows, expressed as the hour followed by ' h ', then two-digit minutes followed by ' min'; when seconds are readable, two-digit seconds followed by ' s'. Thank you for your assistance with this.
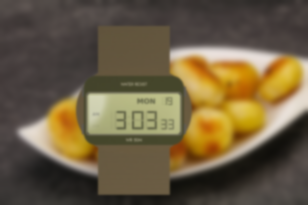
3 h 03 min
